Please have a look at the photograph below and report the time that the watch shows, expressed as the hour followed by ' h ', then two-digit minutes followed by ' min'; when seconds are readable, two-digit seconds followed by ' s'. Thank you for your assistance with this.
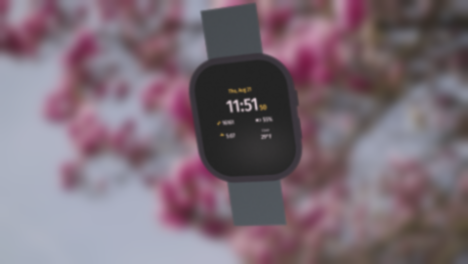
11 h 51 min
